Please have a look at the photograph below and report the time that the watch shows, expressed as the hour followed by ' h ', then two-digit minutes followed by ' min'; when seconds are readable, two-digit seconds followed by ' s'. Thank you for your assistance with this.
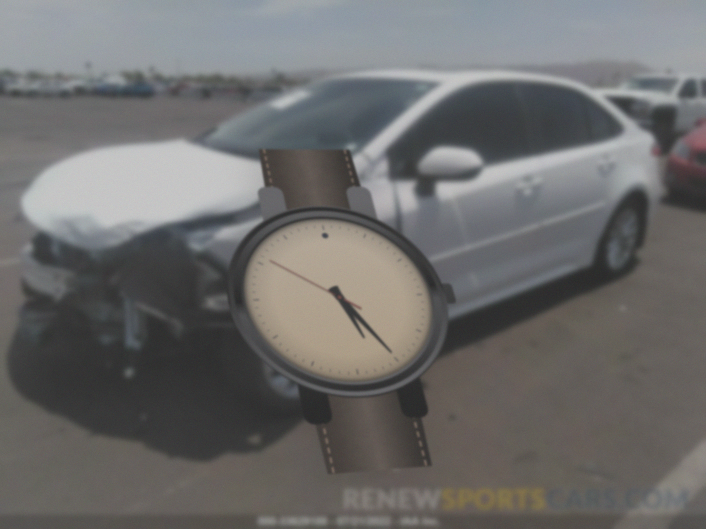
5 h 24 min 51 s
